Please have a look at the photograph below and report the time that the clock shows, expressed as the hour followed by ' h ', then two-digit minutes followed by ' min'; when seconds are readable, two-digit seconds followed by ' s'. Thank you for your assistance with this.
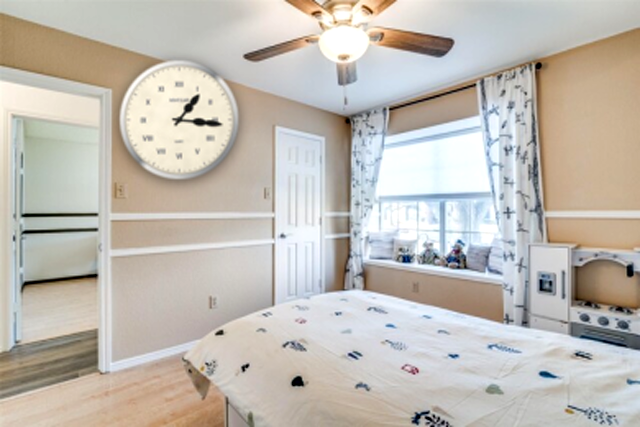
1 h 16 min
